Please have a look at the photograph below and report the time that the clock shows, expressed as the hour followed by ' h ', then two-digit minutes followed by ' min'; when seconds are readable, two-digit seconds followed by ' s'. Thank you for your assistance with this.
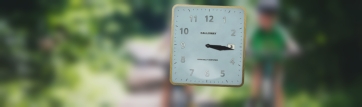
3 h 16 min
